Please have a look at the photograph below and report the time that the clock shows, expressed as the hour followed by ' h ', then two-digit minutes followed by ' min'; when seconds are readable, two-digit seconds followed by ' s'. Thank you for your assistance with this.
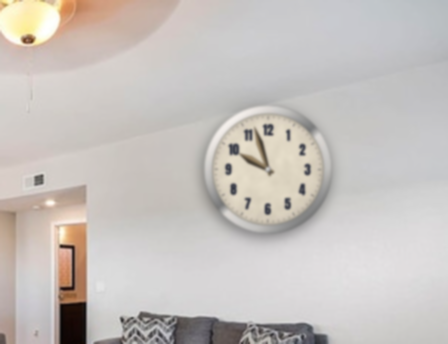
9 h 57 min
